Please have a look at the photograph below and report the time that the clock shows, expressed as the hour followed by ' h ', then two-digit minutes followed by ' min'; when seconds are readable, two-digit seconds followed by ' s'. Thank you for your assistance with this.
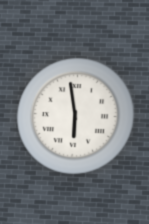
5 h 58 min
